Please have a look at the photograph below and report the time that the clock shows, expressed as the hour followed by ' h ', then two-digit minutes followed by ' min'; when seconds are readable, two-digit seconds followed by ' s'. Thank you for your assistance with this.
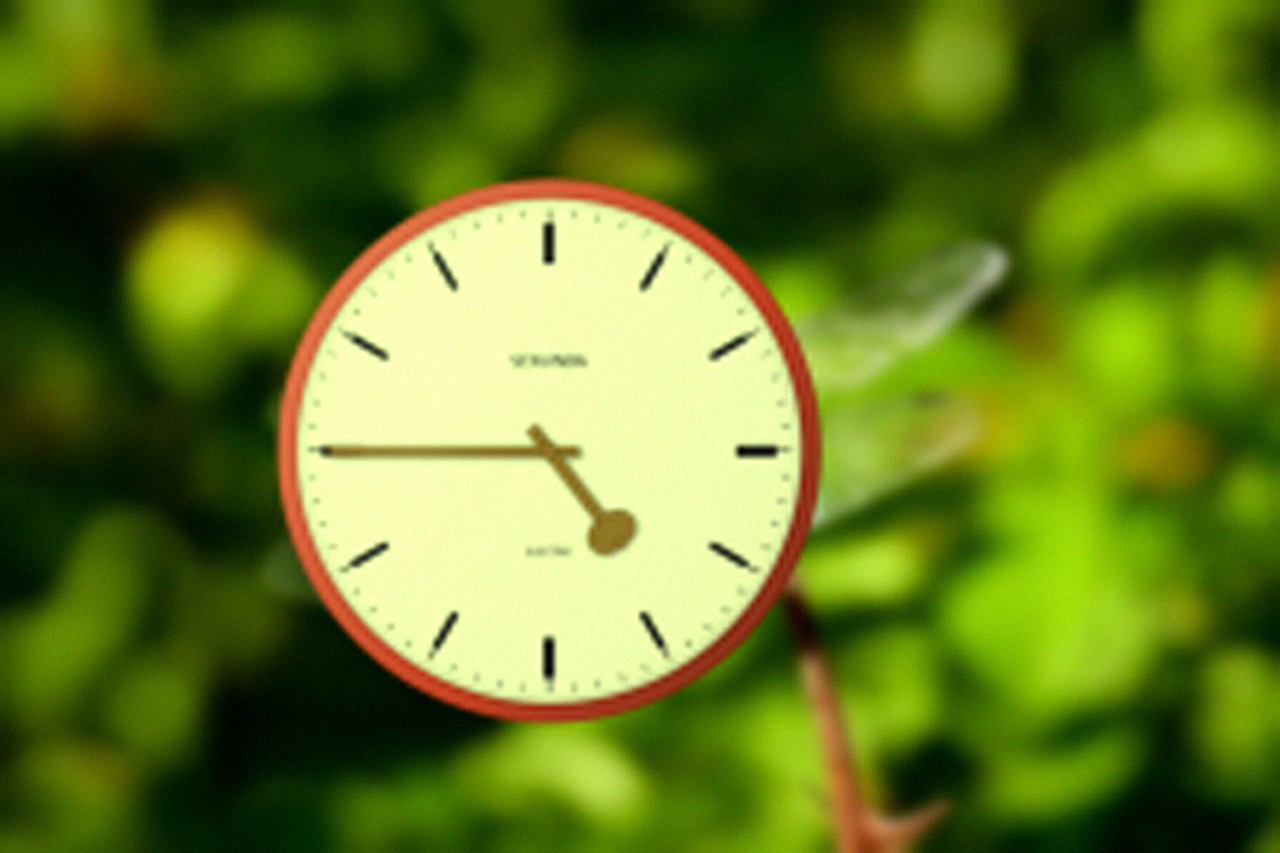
4 h 45 min
